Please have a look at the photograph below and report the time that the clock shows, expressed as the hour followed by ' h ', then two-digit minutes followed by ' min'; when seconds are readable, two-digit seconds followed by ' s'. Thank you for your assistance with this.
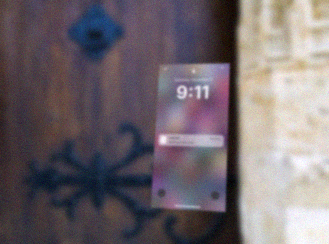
9 h 11 min
